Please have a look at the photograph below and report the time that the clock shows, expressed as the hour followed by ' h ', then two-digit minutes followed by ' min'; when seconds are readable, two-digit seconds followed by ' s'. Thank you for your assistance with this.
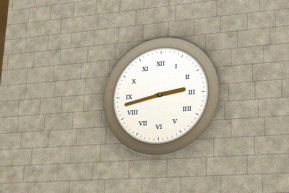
2 h 43 min
